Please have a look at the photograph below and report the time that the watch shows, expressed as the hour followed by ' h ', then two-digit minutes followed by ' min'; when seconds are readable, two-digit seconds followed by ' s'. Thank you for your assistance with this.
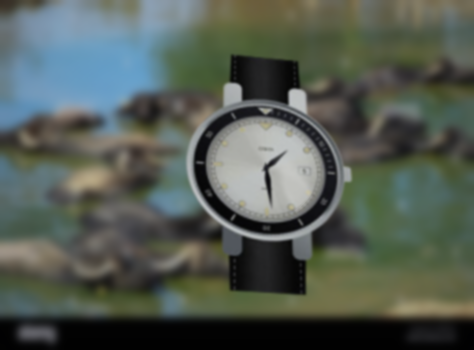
1 h 29 min
